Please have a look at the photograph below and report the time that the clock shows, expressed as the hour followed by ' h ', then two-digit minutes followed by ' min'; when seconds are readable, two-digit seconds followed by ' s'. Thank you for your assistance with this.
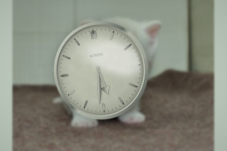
5 h 31 min
